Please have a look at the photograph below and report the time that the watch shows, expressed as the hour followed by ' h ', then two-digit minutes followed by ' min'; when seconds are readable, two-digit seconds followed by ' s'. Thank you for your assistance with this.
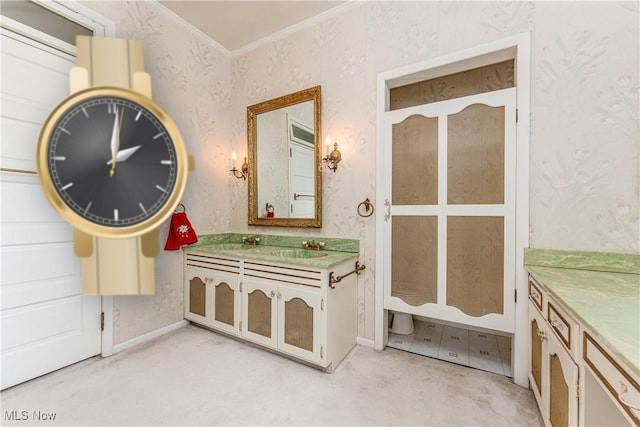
2 h 01 min 02 s
